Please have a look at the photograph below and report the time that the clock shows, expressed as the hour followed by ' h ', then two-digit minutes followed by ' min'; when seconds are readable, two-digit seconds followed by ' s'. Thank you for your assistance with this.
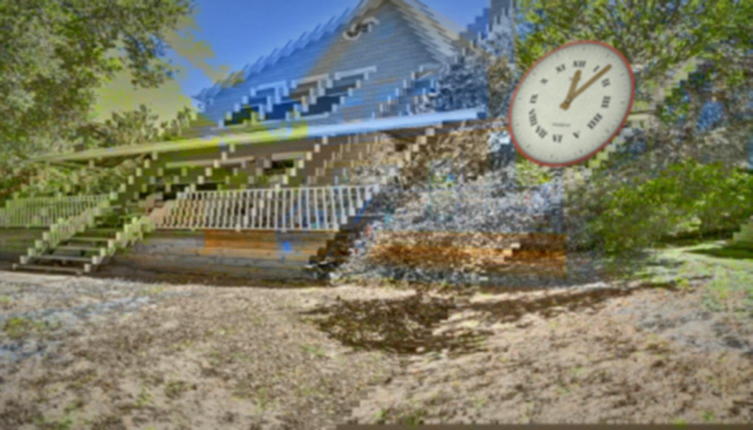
12 h 07 min
